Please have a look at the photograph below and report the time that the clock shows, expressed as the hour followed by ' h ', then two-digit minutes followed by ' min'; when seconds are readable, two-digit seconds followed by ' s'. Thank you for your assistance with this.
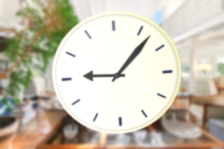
9 h 07 min
